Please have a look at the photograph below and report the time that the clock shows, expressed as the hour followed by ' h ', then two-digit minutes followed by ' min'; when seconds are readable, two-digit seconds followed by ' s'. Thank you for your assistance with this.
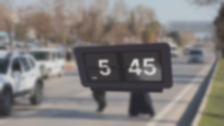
5 h 45 min
